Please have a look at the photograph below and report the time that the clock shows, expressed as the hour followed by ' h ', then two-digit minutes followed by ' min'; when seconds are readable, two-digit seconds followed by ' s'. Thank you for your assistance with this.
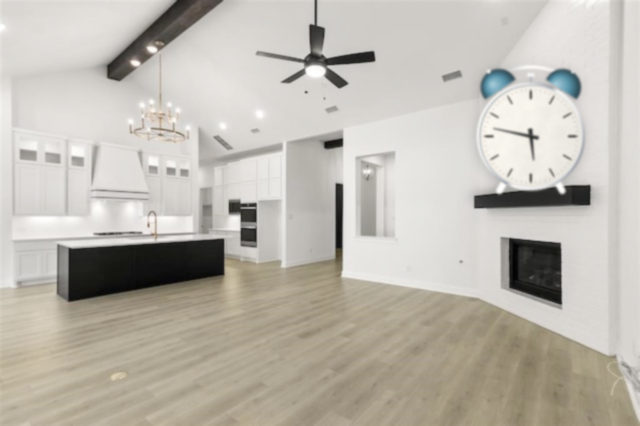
5 h 47 min
